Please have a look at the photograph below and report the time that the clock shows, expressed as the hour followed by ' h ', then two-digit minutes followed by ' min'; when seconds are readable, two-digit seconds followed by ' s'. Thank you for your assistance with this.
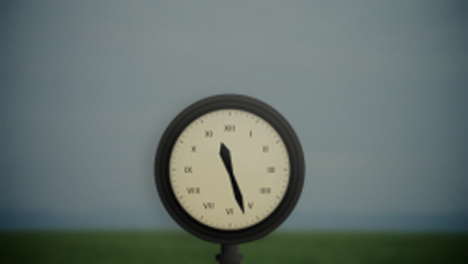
11 h 27 min
